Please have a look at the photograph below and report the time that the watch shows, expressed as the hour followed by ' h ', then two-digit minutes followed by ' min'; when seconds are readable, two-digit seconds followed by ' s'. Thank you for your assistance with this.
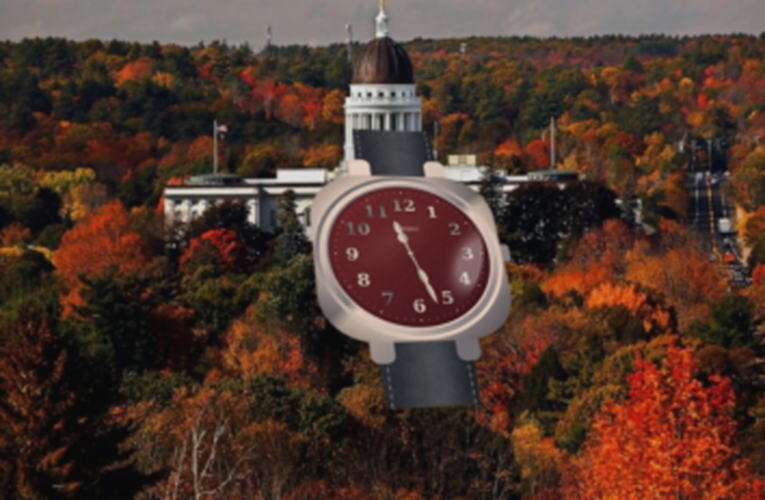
11 h 27 min
